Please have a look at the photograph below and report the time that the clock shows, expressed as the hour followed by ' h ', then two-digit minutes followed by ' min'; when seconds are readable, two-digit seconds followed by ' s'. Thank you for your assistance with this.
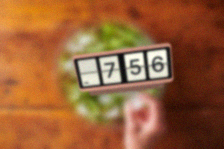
7 h 56 min
